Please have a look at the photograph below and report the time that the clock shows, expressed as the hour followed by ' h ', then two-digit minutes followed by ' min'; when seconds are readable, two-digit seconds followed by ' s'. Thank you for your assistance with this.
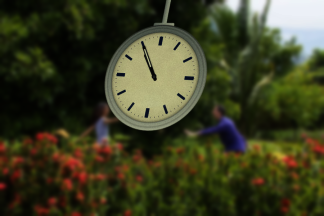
10 h 55 min
